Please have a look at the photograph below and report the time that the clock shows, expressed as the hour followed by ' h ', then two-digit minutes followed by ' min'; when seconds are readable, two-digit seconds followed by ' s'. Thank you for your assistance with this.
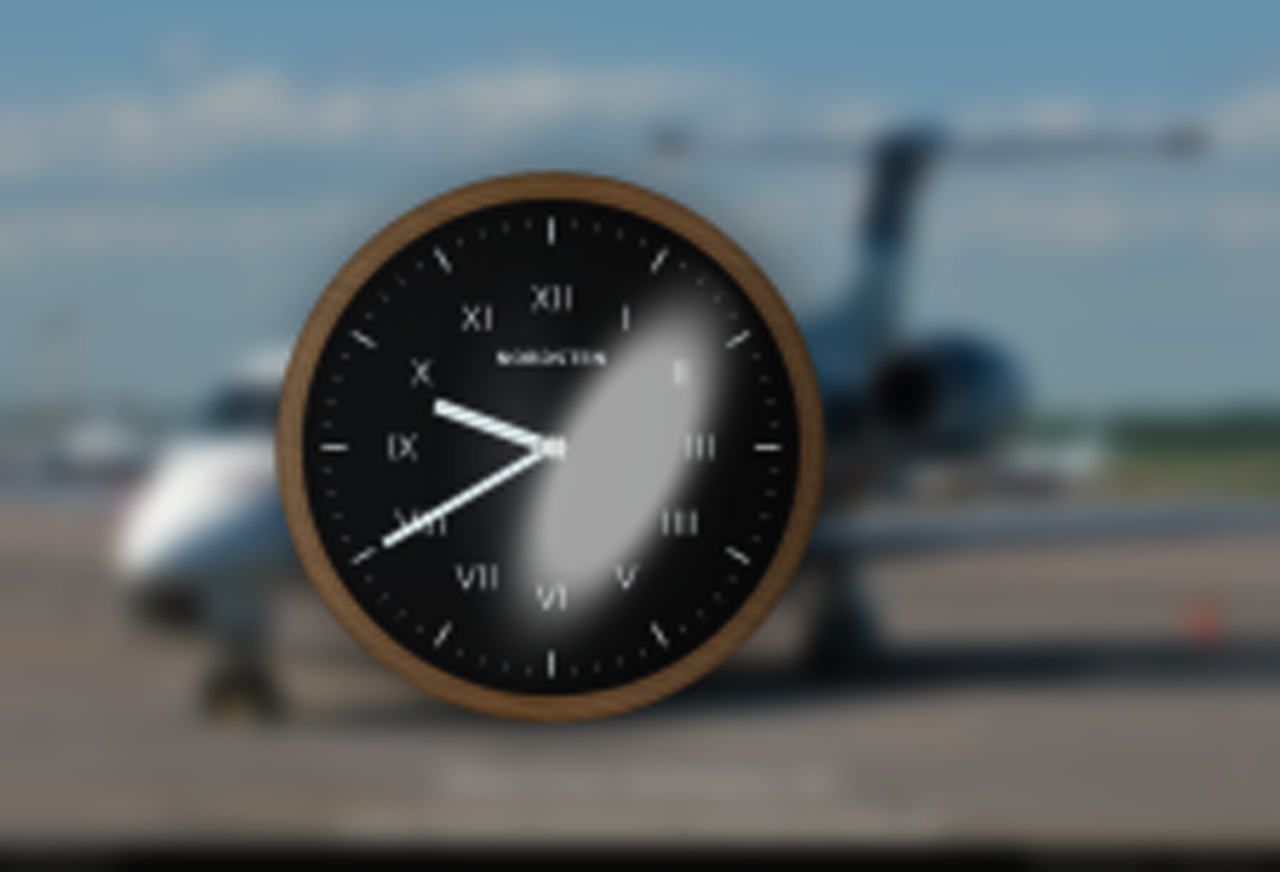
9 h 40 min
